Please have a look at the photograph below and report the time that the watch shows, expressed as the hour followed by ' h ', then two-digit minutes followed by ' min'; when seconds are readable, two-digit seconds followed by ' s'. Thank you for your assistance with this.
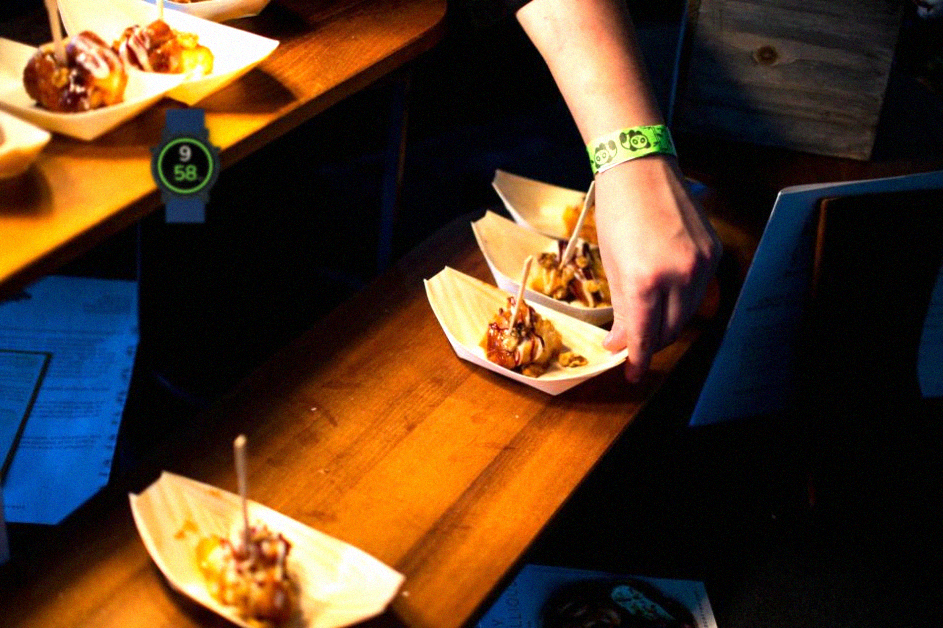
9 h 58 min
